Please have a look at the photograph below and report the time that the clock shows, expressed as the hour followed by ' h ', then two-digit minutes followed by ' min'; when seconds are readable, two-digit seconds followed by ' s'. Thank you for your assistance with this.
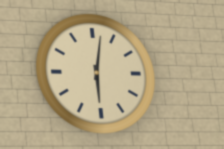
6 h 02 min
